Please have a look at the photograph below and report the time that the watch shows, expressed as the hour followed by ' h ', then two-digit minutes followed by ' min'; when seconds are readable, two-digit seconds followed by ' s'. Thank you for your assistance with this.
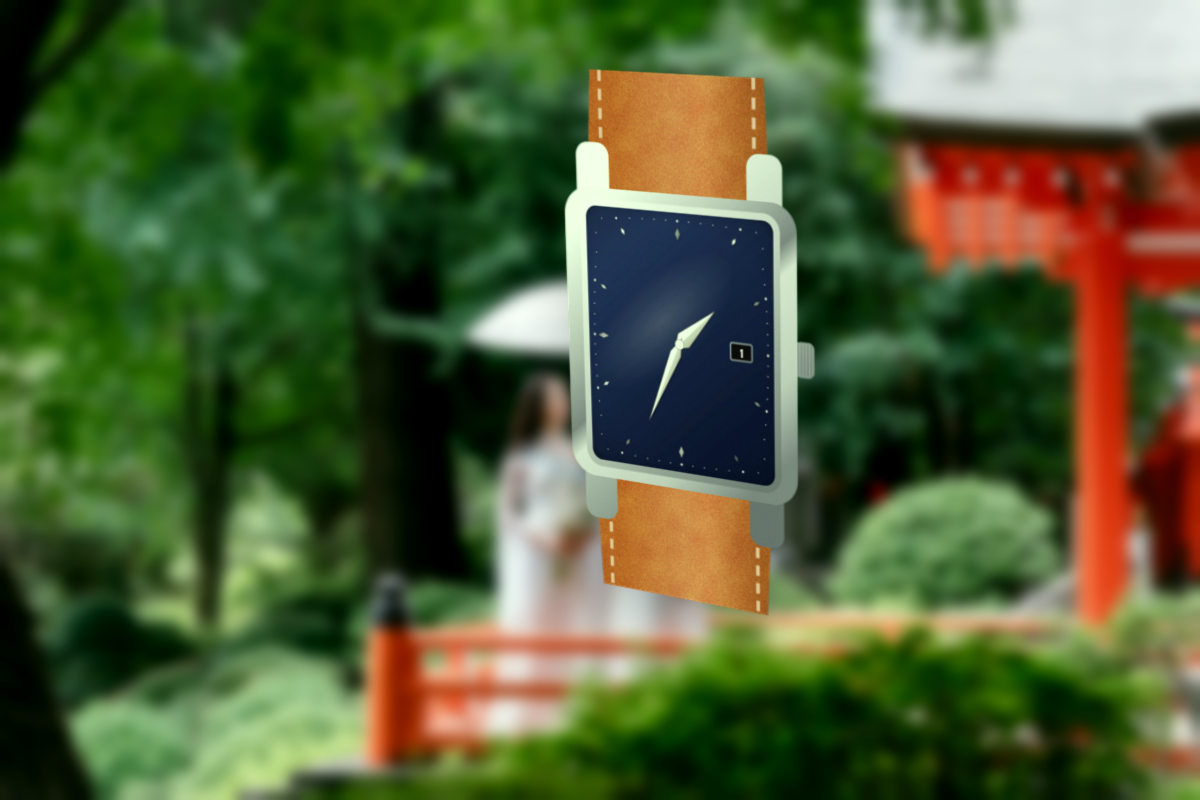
1 h 34 min
